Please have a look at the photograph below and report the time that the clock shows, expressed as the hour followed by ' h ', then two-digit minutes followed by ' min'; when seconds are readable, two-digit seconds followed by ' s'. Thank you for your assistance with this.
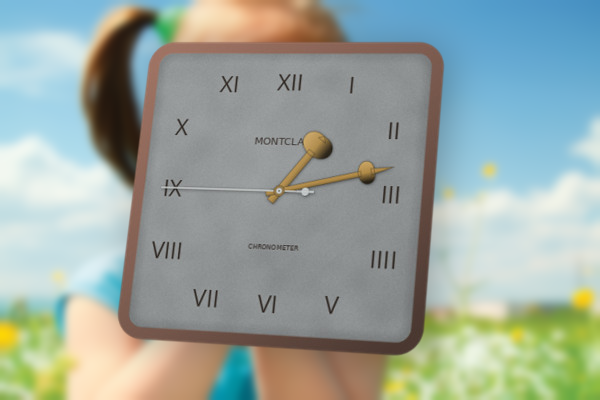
1 h 12 min 45 s
